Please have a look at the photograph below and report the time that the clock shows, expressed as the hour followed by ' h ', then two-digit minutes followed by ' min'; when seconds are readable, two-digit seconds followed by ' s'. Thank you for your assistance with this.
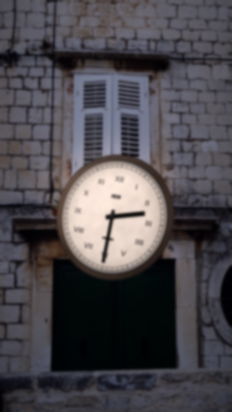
2 h 30 min
